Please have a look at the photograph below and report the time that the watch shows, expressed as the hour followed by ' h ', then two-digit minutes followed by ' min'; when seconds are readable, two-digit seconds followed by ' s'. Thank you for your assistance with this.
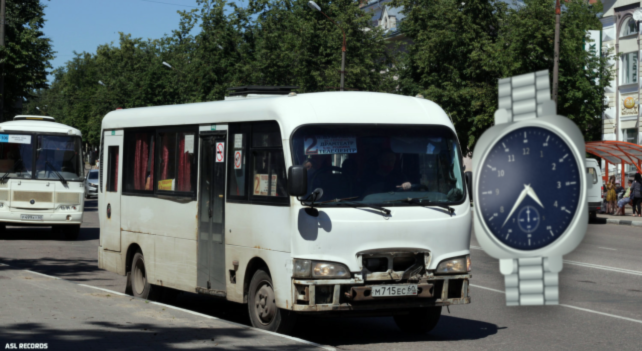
4 h 37 min
